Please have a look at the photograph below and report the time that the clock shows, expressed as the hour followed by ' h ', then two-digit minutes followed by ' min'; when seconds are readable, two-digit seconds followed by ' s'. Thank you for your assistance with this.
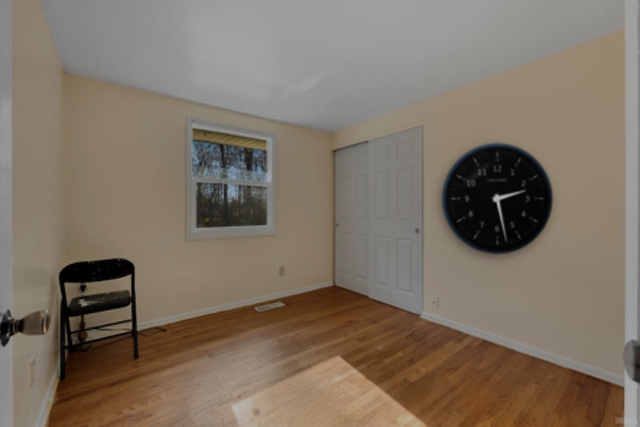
2 h 28 min
